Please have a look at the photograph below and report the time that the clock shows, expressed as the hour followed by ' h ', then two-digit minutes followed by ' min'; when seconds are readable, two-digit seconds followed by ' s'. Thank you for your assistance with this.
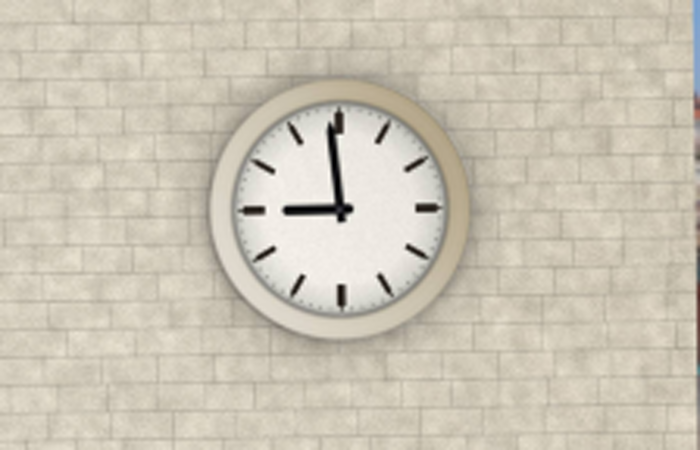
8 h 59 min
